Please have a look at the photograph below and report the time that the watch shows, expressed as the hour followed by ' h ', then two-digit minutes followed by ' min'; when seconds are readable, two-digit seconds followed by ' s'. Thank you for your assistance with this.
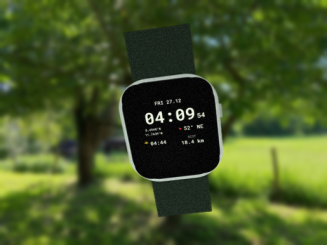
4 h 09 min
